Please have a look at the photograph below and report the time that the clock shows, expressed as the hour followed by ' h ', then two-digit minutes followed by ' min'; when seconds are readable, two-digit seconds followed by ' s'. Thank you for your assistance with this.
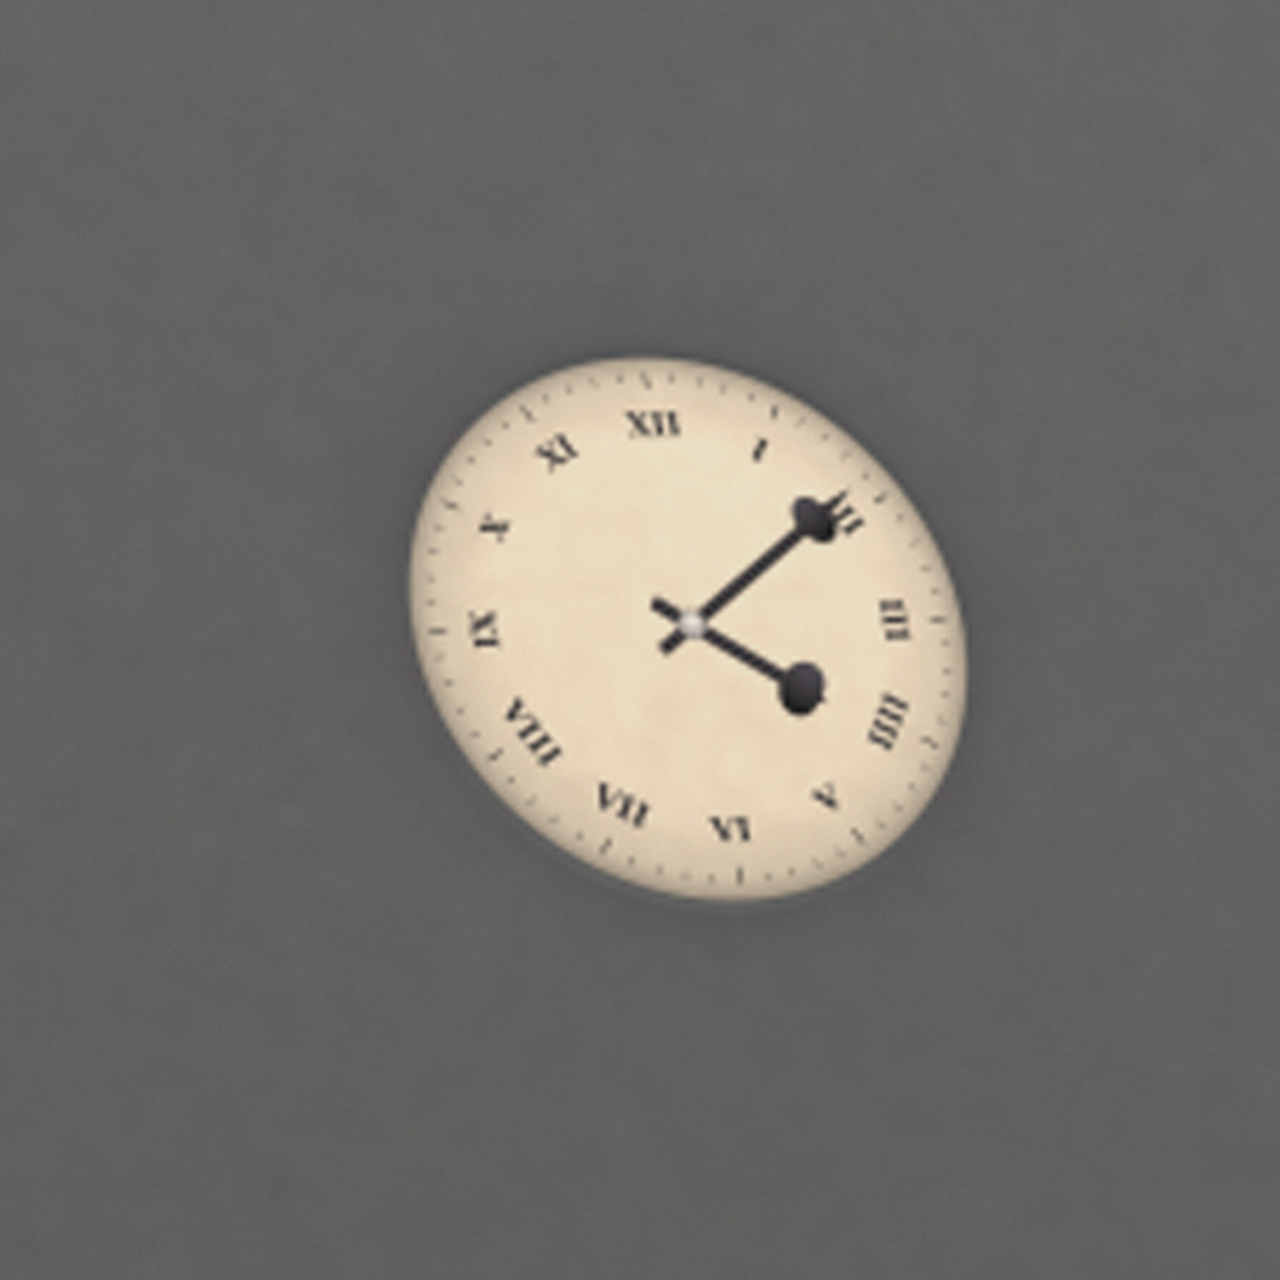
4 h 09 min
